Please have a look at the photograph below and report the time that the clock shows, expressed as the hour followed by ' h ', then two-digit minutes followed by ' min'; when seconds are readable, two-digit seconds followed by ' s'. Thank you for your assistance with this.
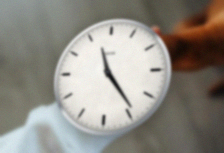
11 h 24 min
